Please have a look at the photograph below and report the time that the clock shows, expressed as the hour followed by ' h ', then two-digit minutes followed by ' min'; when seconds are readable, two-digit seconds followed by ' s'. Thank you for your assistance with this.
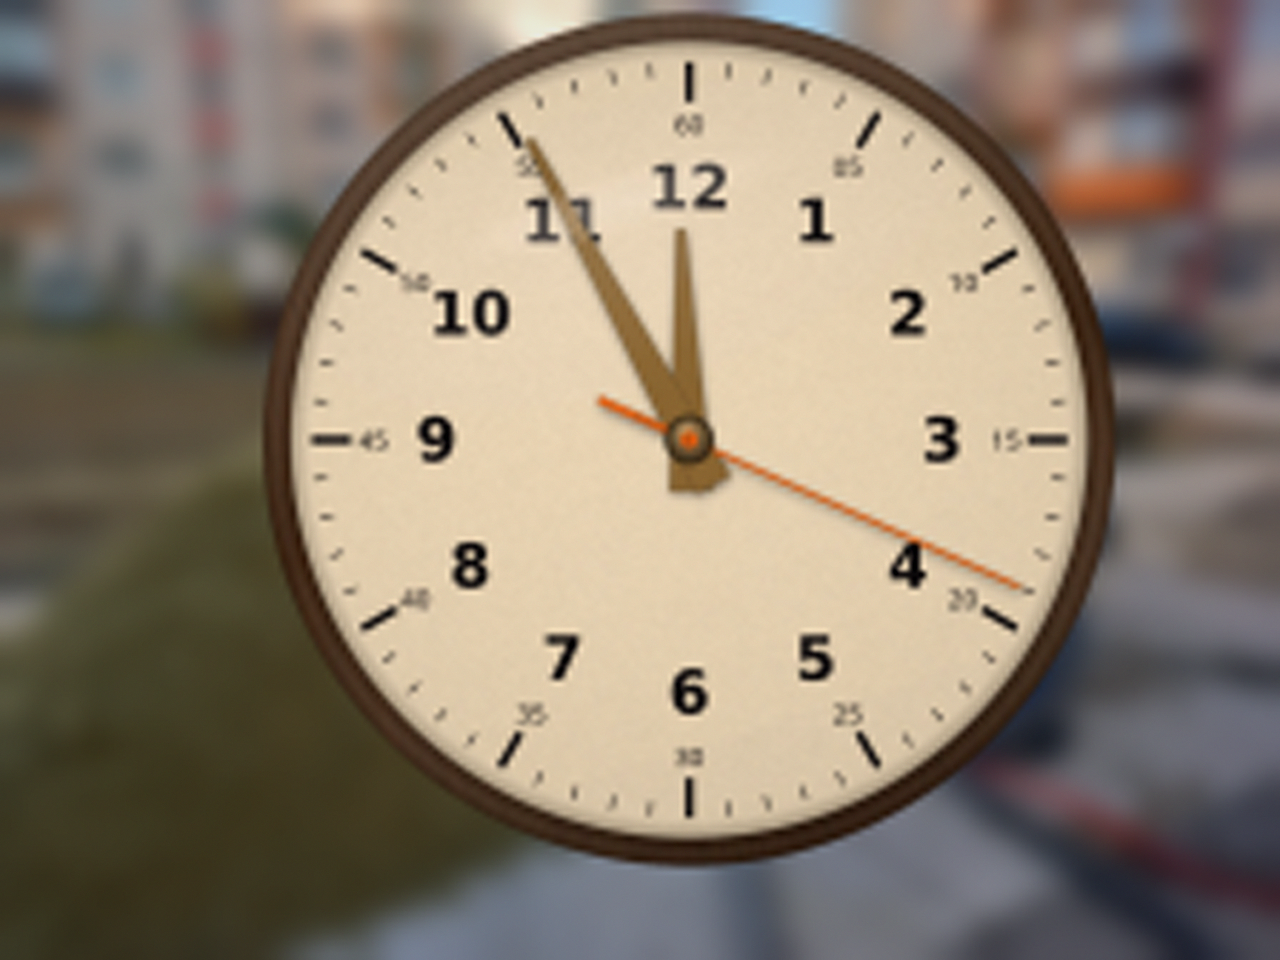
11 h 55 min 19 s
